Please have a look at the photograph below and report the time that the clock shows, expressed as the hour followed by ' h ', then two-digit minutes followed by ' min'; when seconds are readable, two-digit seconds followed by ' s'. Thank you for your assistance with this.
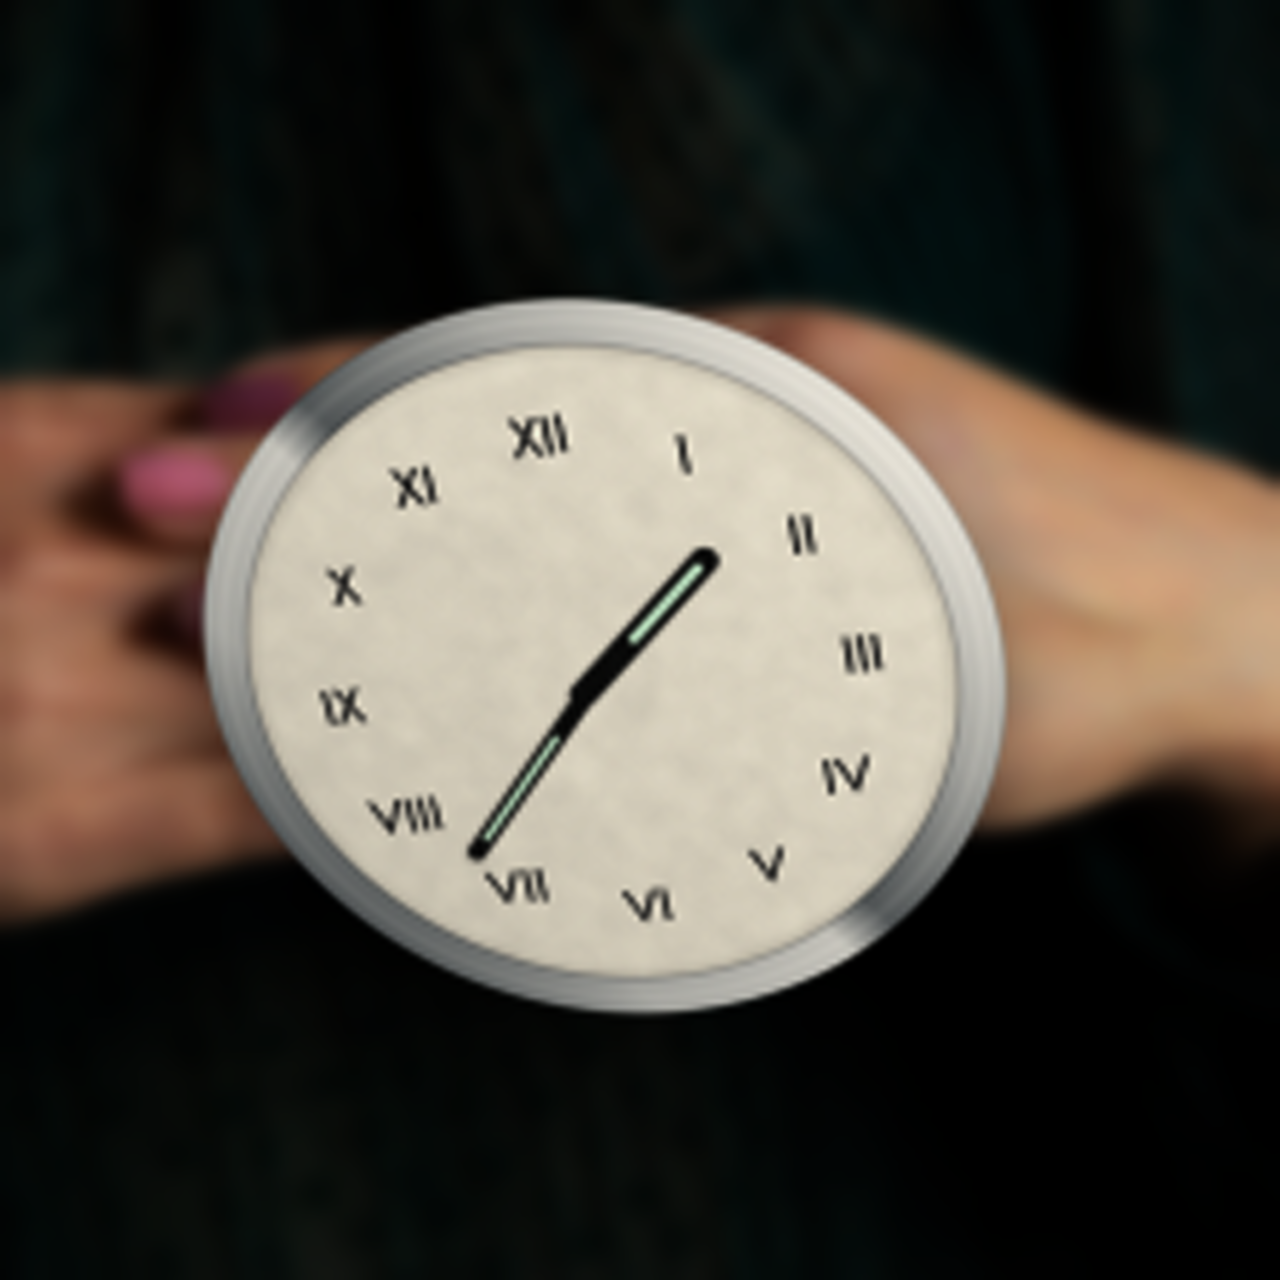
1 h 37 min
